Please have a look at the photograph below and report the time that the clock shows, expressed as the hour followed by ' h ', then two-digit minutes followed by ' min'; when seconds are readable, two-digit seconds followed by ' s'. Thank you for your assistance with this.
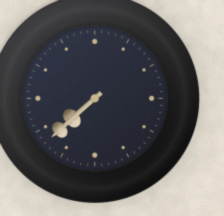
7 h 38 min
